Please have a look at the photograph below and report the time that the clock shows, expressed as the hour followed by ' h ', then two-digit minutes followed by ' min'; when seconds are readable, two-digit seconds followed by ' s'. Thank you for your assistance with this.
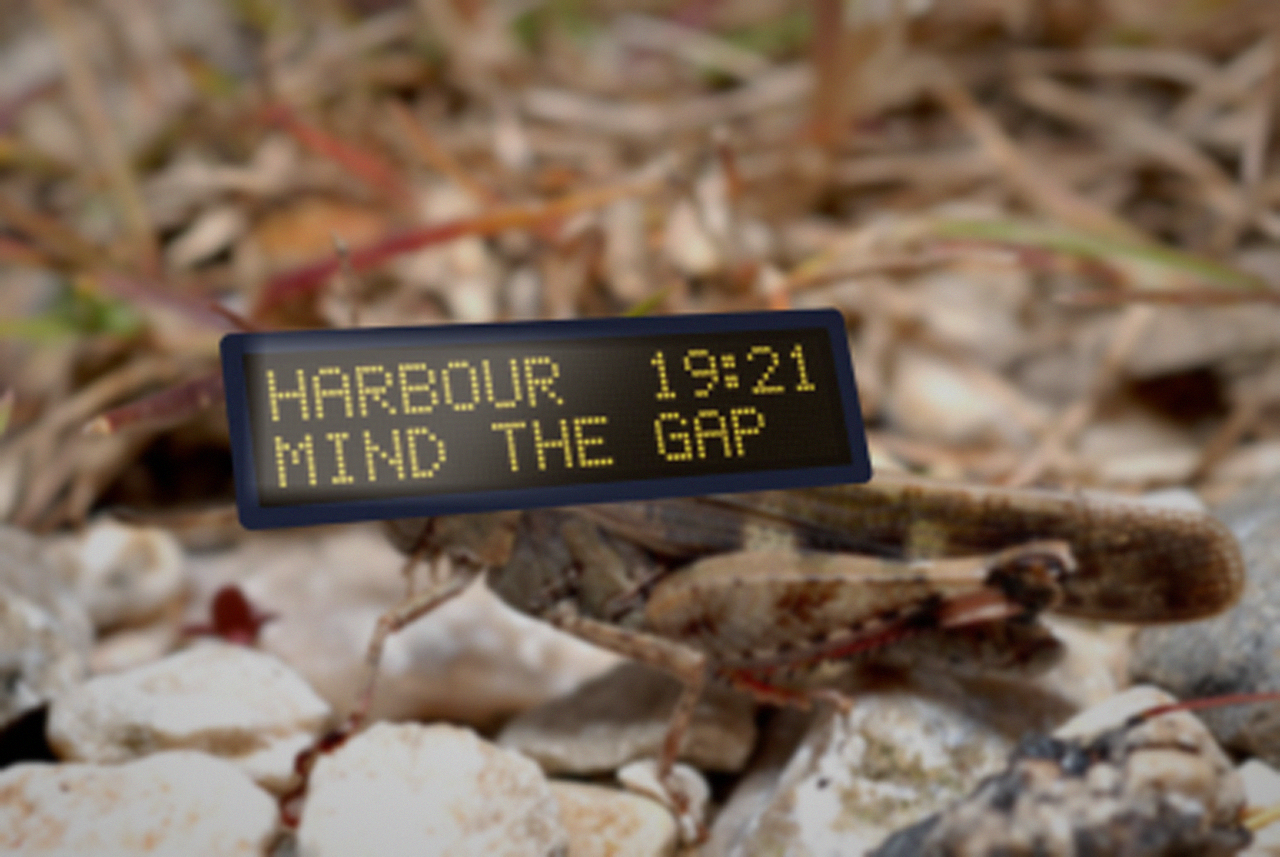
19 h 21 min
